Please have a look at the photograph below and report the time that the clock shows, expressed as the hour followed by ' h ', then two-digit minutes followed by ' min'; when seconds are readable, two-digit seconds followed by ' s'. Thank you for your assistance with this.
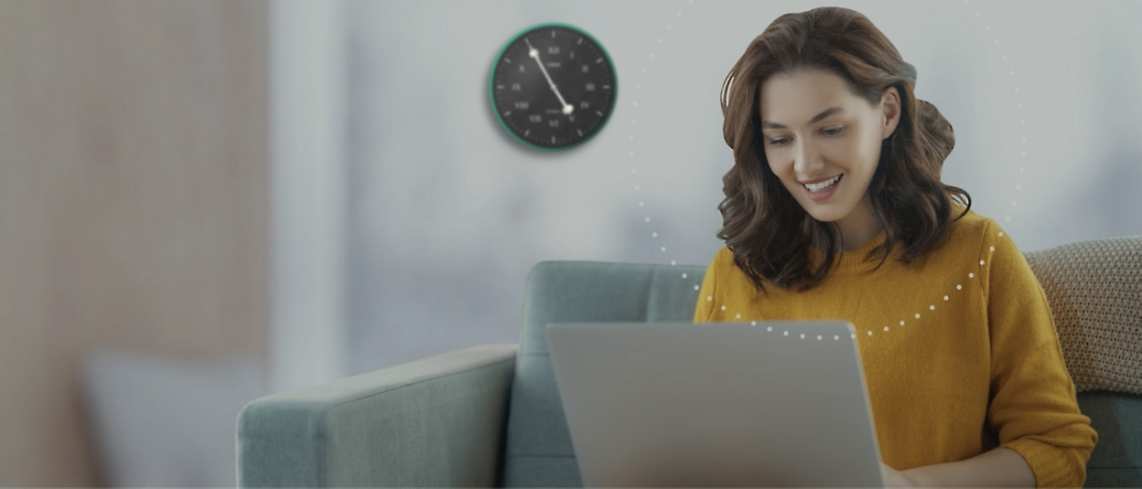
4 h 55 min
